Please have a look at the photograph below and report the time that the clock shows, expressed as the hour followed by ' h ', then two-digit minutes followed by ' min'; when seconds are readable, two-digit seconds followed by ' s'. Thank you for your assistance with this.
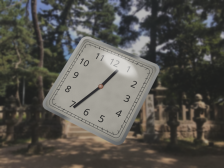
12 h 34 min
